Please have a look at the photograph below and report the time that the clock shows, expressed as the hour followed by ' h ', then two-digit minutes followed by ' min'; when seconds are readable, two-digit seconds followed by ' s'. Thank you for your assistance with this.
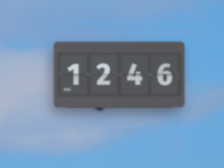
12 h 46 min
